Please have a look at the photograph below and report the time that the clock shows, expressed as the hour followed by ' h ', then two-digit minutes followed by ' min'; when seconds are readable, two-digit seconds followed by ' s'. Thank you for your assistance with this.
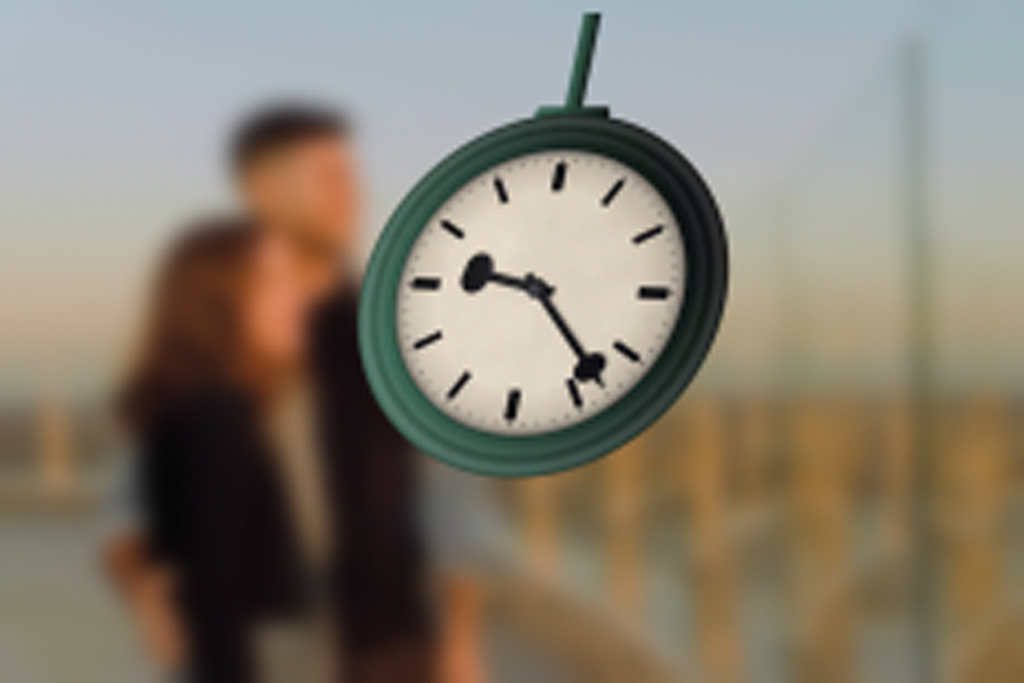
9 h 23 min
